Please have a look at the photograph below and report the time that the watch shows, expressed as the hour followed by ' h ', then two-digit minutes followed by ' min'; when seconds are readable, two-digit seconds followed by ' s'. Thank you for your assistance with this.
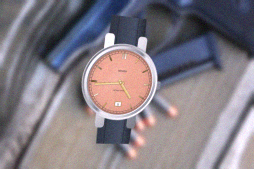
4 h 44 min
